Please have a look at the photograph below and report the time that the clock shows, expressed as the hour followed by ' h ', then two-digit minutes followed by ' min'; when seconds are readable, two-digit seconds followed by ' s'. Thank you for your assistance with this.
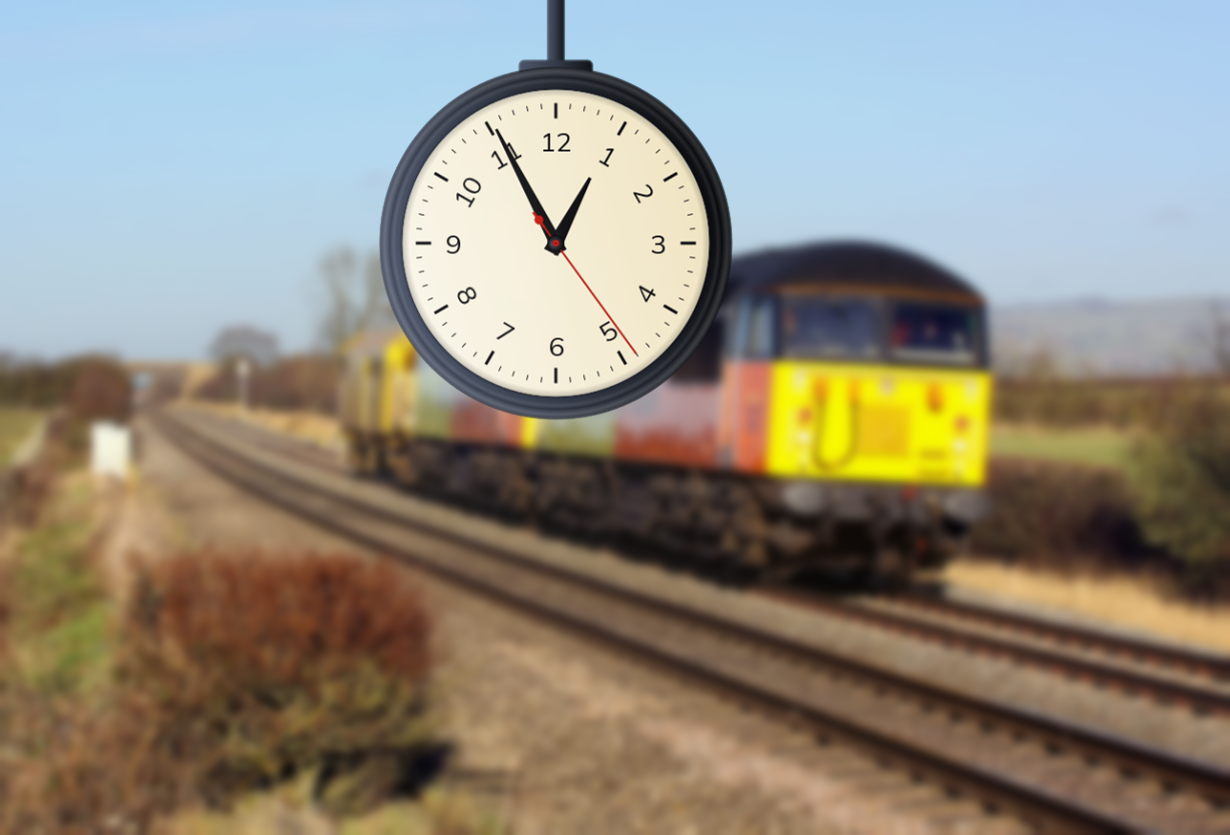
12 h 55 min 24 s
